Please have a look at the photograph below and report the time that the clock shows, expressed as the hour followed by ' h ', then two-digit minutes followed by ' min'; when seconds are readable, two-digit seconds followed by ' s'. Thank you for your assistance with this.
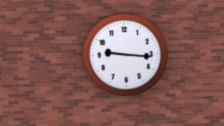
9 h 16 min
